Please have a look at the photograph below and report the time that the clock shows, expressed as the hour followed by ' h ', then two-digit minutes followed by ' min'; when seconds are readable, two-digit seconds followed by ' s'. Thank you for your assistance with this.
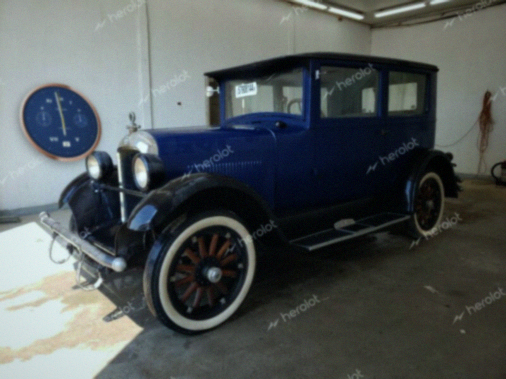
5 h 59 min
